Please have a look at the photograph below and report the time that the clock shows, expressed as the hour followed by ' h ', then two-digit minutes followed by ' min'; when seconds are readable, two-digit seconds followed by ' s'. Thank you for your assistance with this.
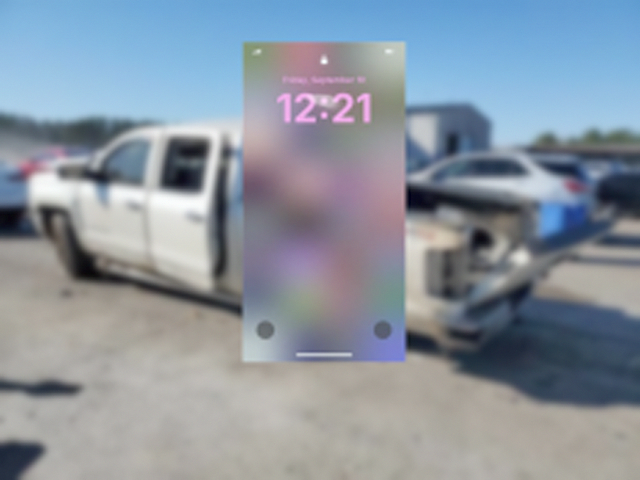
12 h 21 min
